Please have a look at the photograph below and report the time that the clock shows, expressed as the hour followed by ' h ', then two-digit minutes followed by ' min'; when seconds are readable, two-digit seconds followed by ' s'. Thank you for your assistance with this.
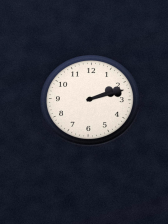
2 h 12 min
